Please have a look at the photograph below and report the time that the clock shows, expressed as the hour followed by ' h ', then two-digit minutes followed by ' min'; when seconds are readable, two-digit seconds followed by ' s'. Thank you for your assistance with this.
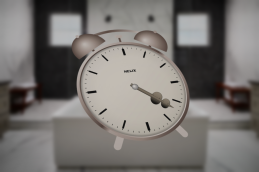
4 h 22 min
